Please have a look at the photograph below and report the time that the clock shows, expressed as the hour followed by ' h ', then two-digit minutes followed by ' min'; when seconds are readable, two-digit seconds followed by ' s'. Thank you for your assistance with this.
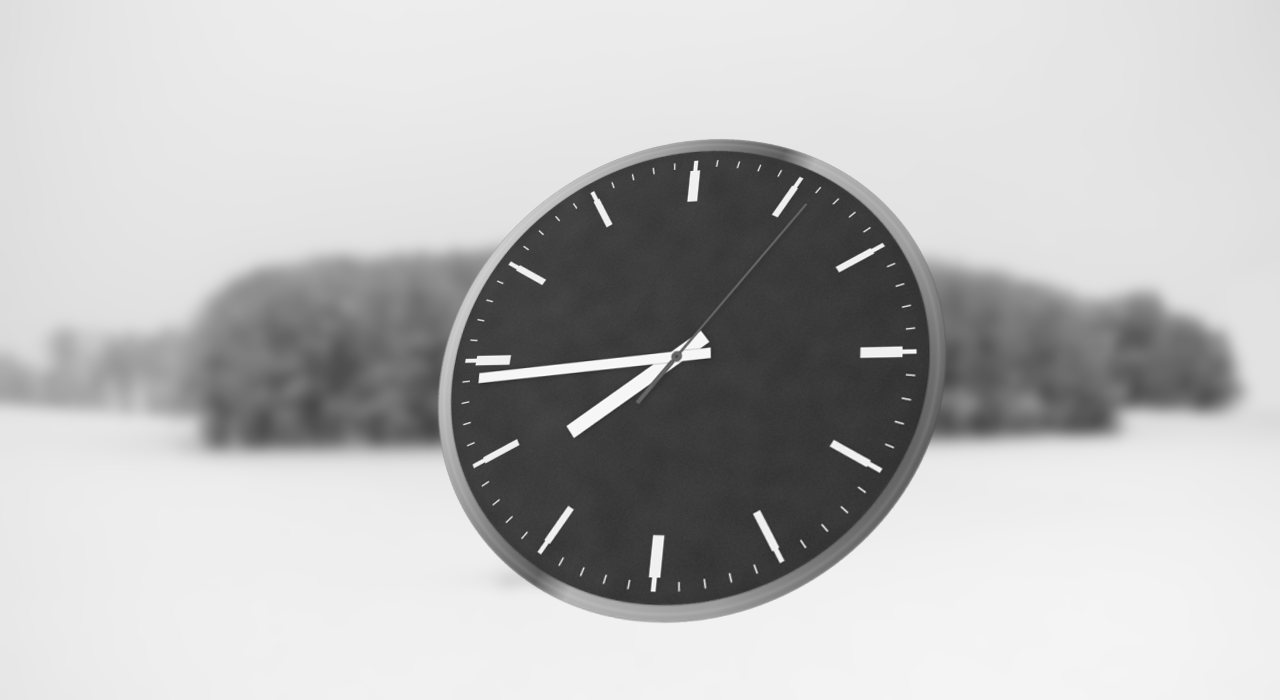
7 h 44 min 06 s
